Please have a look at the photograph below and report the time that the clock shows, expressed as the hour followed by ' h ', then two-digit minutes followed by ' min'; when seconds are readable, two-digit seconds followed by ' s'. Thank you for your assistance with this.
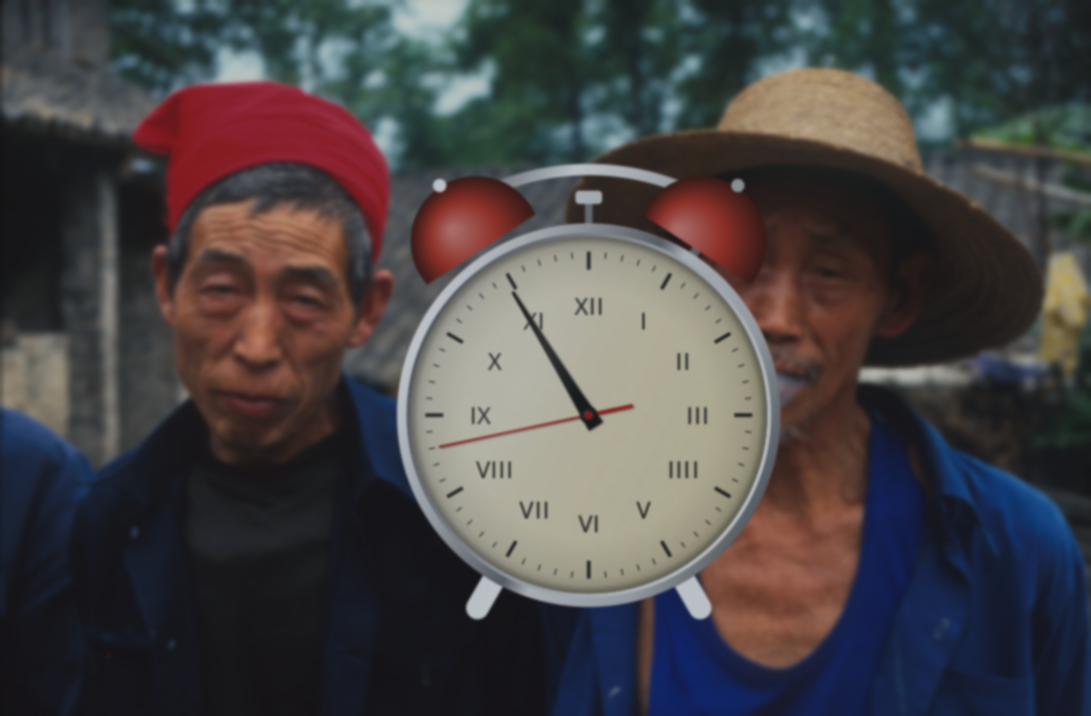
10 h 54 min 43 s
